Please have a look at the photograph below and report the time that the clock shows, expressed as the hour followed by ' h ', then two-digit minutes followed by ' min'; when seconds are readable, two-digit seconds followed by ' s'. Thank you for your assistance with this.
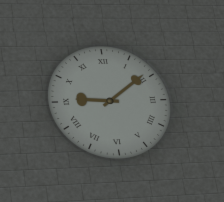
9 h 09 min
